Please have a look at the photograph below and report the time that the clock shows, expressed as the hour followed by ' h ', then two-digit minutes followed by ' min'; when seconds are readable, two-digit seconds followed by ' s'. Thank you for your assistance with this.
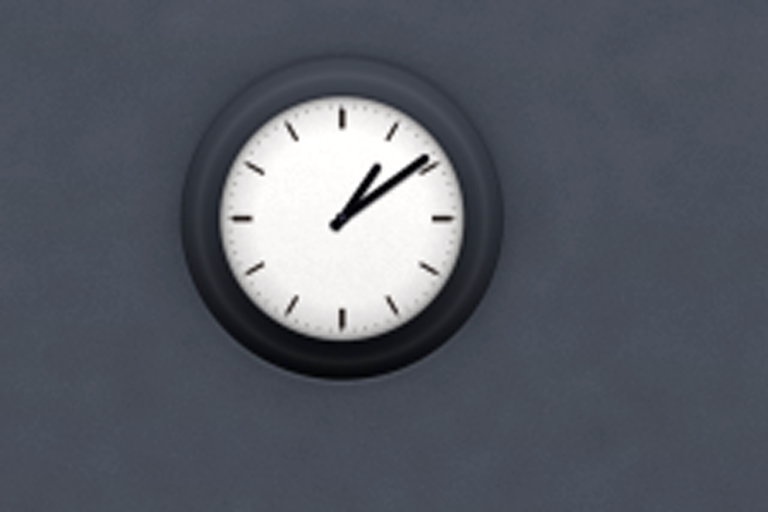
1 h 09 min
